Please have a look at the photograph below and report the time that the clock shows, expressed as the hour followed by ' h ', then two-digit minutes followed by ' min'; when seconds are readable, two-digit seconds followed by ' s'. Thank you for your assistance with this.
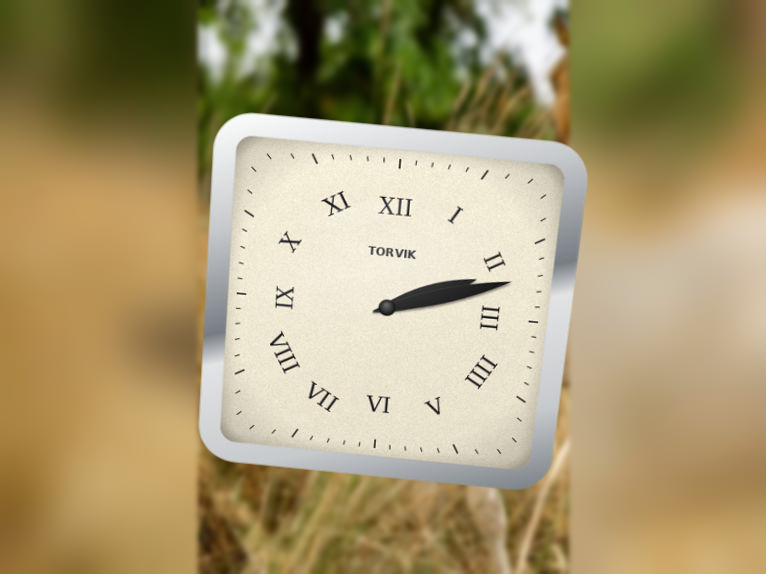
2 h 12 min
